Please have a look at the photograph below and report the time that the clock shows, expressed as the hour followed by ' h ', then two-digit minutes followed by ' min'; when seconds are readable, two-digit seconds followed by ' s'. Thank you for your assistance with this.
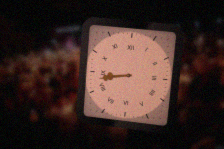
8 h 43 min
